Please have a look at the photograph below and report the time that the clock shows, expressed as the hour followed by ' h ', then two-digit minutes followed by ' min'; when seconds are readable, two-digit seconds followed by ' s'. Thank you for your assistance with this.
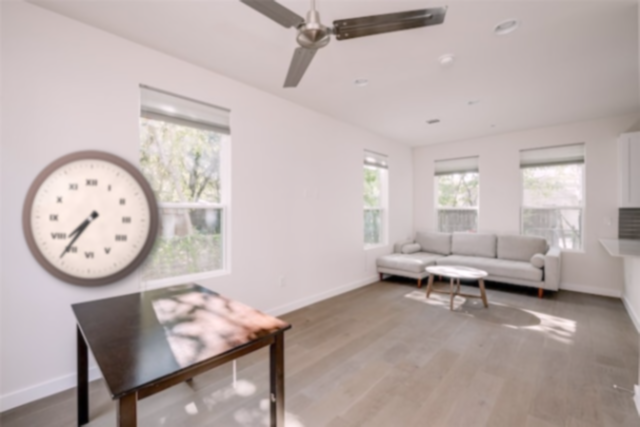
7 h 36 min
